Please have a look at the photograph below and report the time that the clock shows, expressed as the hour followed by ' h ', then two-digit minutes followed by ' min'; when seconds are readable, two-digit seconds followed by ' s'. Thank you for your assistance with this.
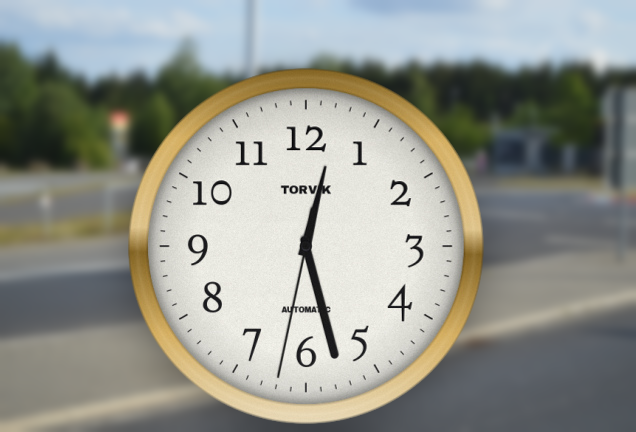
12 h 27 min 32 s
